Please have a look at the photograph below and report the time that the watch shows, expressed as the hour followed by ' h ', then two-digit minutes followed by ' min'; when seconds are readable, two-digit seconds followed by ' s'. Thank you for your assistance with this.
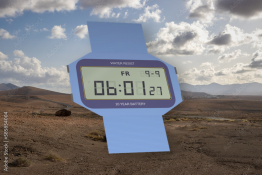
6 h 01 min 27 s
